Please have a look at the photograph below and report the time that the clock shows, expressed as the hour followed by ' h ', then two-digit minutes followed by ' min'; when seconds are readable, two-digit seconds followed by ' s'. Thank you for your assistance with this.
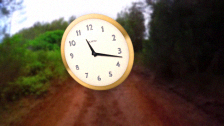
11 h 17 min
